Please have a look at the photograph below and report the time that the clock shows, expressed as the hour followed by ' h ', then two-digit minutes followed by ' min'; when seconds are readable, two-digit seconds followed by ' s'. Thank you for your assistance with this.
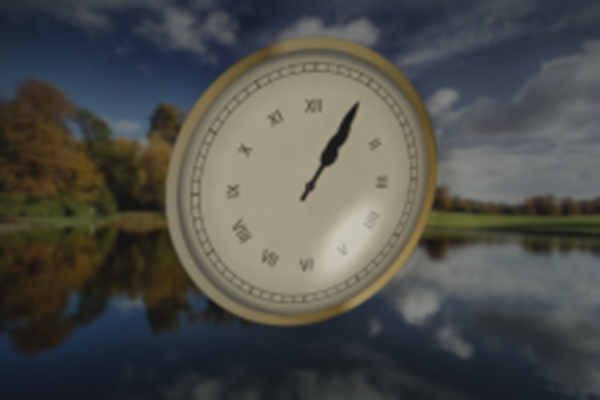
1 h 05 min
